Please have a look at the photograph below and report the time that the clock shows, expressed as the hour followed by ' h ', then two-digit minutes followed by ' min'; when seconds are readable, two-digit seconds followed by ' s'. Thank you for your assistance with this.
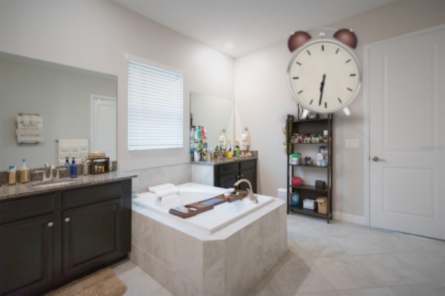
6 h 32 min
